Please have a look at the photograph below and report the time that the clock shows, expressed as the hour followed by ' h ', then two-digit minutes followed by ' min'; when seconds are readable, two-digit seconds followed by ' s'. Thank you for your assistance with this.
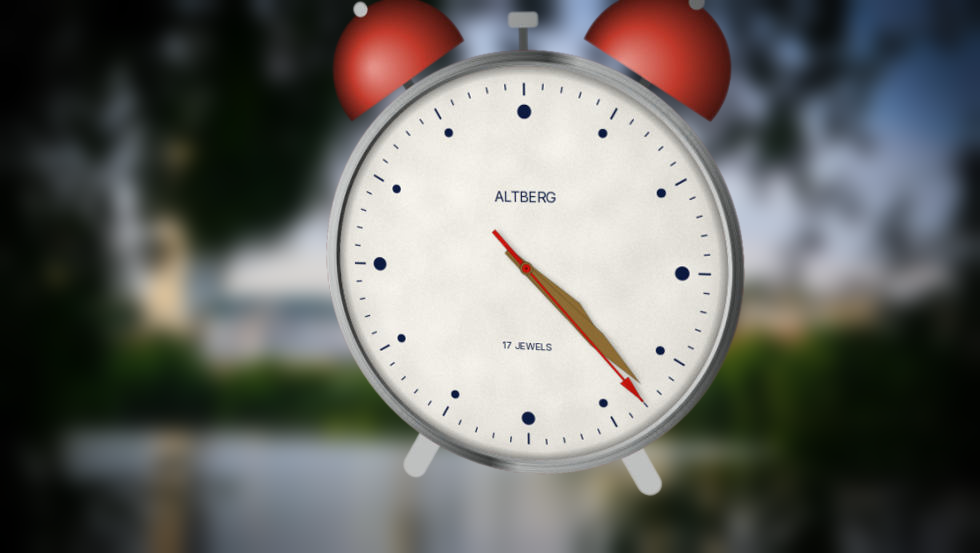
4 h 22 min 23 s
